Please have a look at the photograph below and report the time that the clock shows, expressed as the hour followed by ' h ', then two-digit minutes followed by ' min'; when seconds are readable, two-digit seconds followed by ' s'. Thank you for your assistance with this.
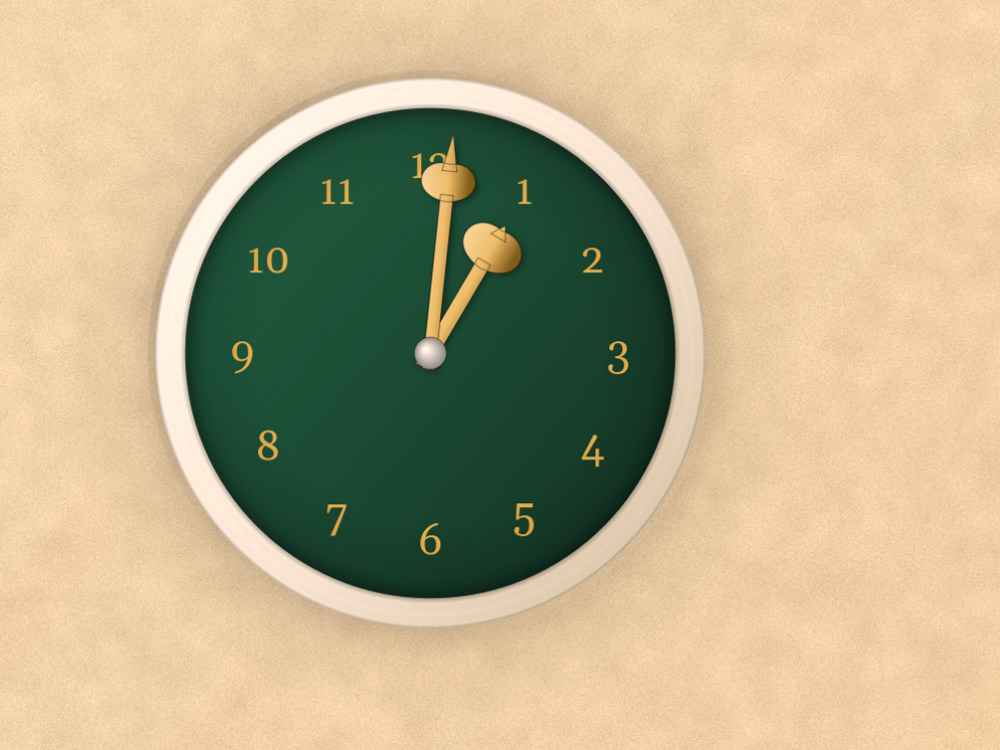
1 h 01 min
